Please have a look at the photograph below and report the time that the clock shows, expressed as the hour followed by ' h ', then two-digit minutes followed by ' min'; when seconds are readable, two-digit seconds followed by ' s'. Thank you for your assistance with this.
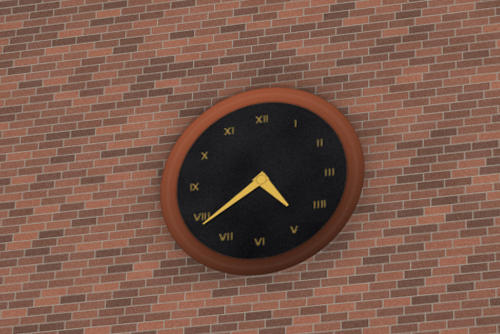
4 h 39 min
